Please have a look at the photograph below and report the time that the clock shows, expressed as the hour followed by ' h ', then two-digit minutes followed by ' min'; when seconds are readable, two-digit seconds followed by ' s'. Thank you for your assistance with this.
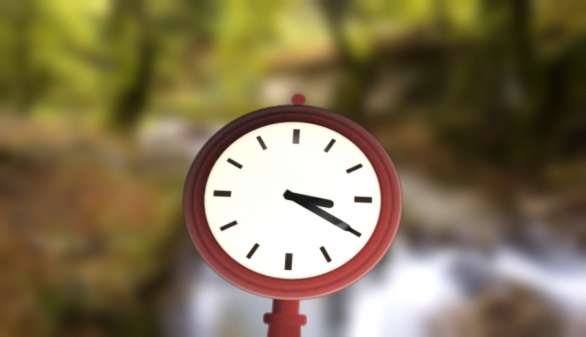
3 h 20 min
